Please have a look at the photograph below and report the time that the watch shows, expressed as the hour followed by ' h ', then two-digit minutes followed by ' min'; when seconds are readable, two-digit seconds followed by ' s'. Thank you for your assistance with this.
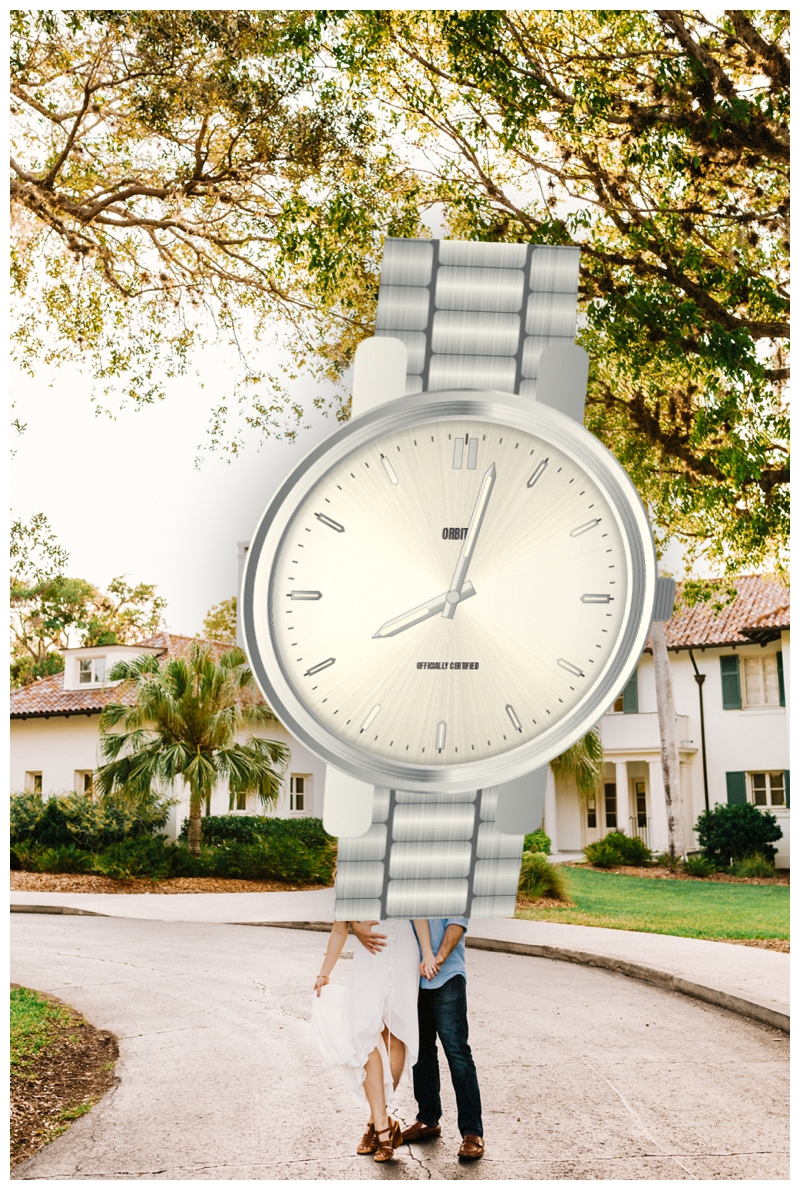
8 h 02 min
